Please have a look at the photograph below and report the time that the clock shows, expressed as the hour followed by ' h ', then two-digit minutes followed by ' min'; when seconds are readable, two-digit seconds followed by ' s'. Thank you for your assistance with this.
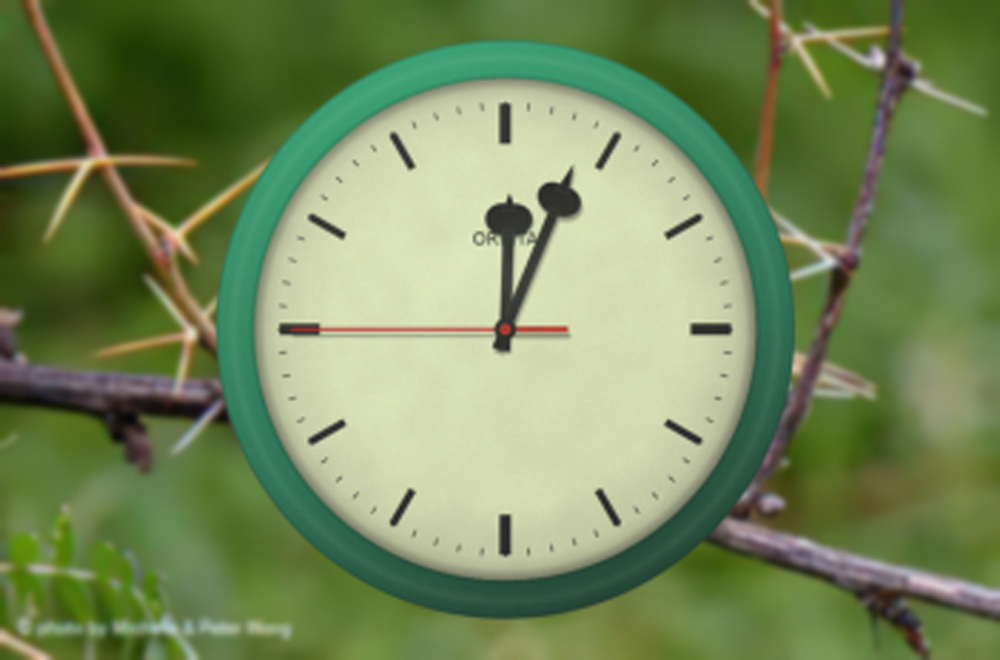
12 h 03 min 45 s
